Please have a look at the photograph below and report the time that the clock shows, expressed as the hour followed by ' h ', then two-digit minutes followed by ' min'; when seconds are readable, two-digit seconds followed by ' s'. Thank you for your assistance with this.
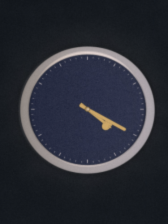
4 h 20 min
